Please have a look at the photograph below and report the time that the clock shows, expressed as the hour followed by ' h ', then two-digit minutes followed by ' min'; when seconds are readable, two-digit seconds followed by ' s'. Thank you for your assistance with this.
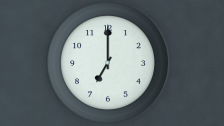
7 h 00 min
